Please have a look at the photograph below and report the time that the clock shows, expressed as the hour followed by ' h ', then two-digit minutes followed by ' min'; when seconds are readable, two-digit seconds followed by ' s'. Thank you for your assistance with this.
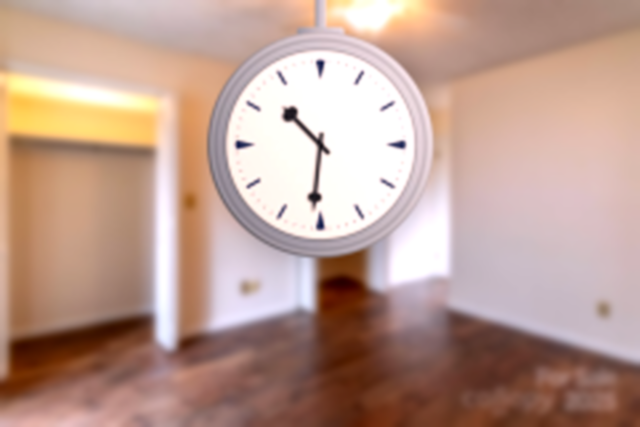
10 h 31 min
